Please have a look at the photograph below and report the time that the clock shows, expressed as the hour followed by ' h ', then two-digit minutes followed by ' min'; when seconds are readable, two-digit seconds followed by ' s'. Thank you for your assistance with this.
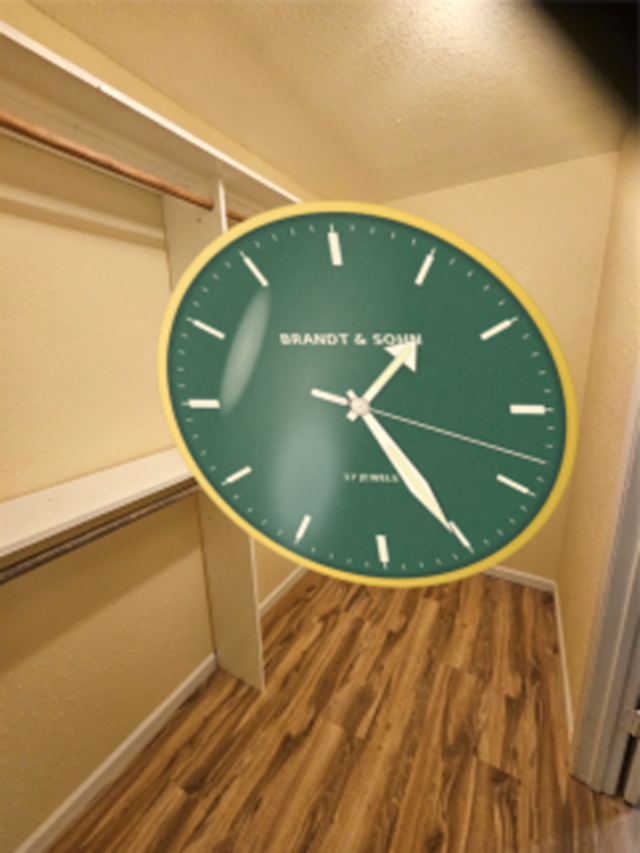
1 h 25 min 18 s
